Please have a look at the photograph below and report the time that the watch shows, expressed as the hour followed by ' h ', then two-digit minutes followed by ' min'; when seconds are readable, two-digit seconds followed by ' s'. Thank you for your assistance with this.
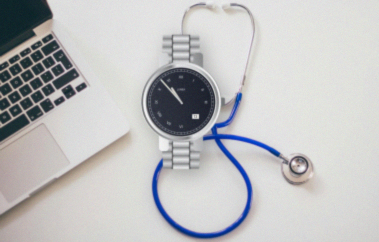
10 h 53 min
